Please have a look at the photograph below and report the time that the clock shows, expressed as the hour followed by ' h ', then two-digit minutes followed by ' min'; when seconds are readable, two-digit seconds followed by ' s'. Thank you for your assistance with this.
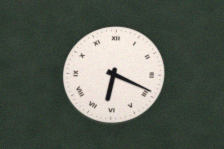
6 h 19 min
